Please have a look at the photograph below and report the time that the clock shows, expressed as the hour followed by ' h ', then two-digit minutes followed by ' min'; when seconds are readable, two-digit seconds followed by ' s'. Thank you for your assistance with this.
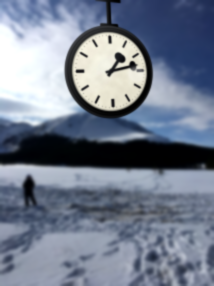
1 h 13 min
